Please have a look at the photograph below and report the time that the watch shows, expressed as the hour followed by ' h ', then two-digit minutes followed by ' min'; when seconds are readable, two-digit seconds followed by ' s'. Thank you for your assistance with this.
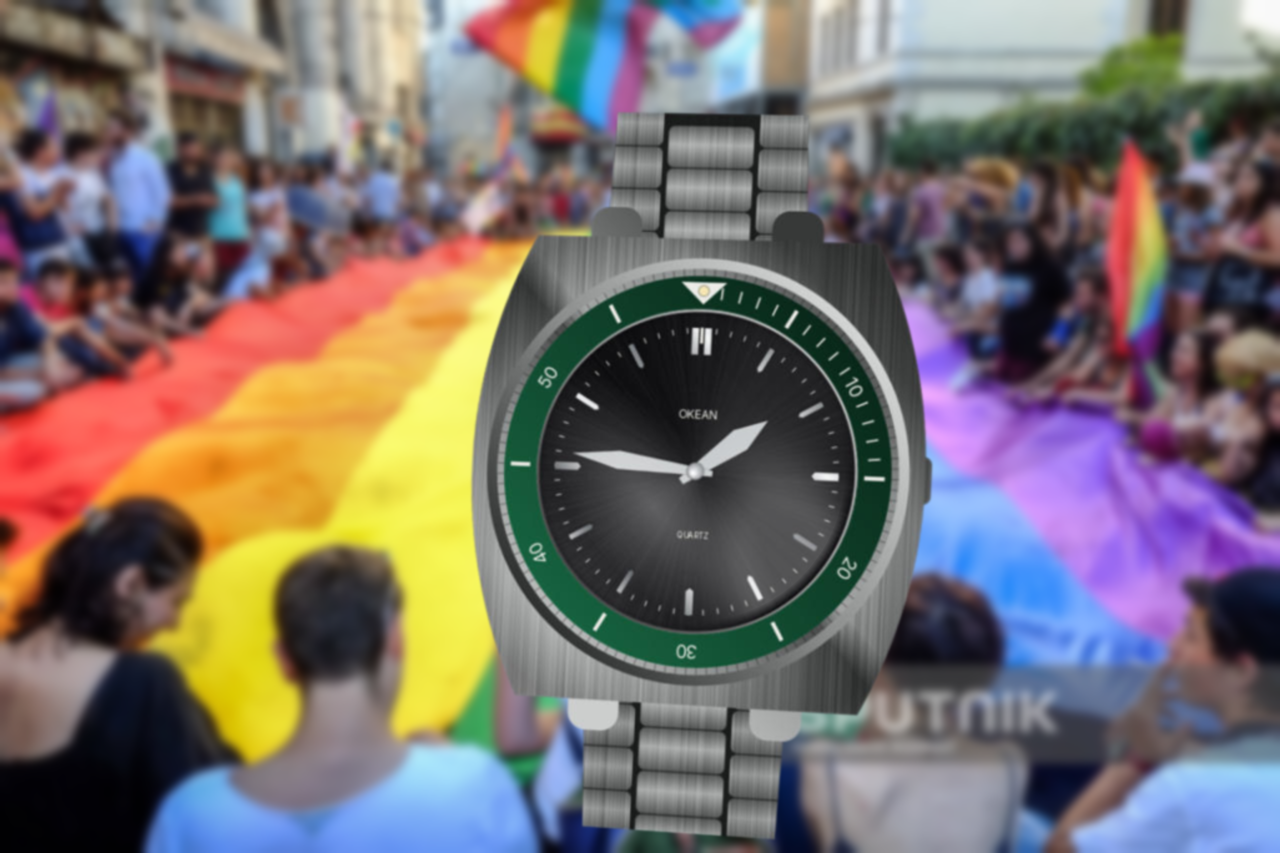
1 h 46 min
